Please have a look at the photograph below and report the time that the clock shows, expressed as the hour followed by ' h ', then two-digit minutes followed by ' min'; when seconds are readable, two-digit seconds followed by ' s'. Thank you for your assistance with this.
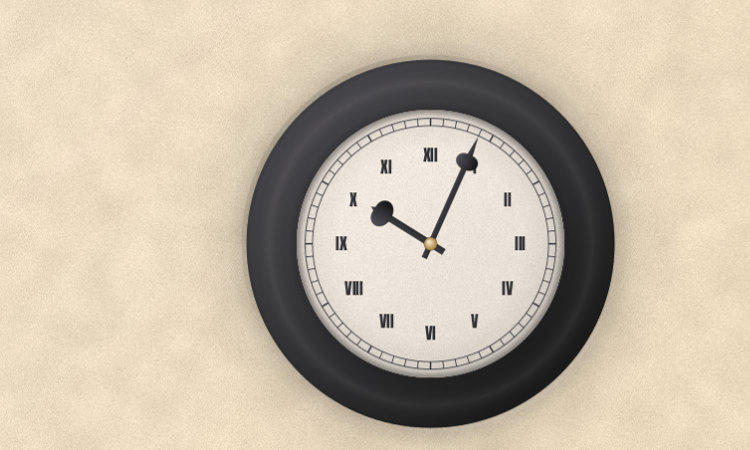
10 h 04 min
